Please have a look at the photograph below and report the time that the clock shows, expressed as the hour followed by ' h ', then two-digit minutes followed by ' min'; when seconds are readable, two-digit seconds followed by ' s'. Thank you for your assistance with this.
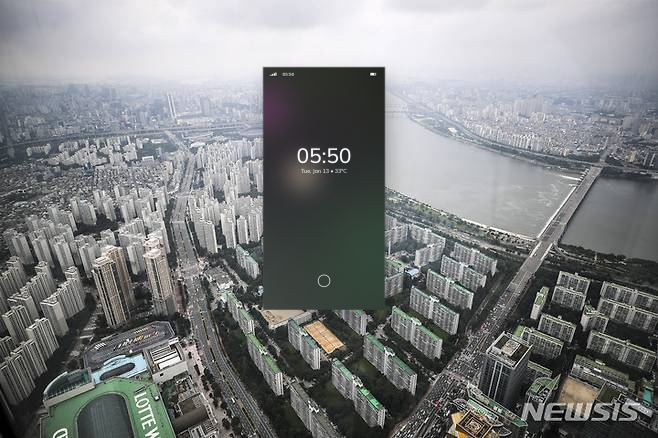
5 h 50 min
